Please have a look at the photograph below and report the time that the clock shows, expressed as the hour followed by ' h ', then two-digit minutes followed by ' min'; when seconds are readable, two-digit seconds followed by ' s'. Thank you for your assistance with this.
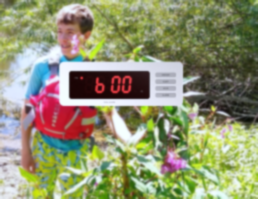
6 h 00 min
